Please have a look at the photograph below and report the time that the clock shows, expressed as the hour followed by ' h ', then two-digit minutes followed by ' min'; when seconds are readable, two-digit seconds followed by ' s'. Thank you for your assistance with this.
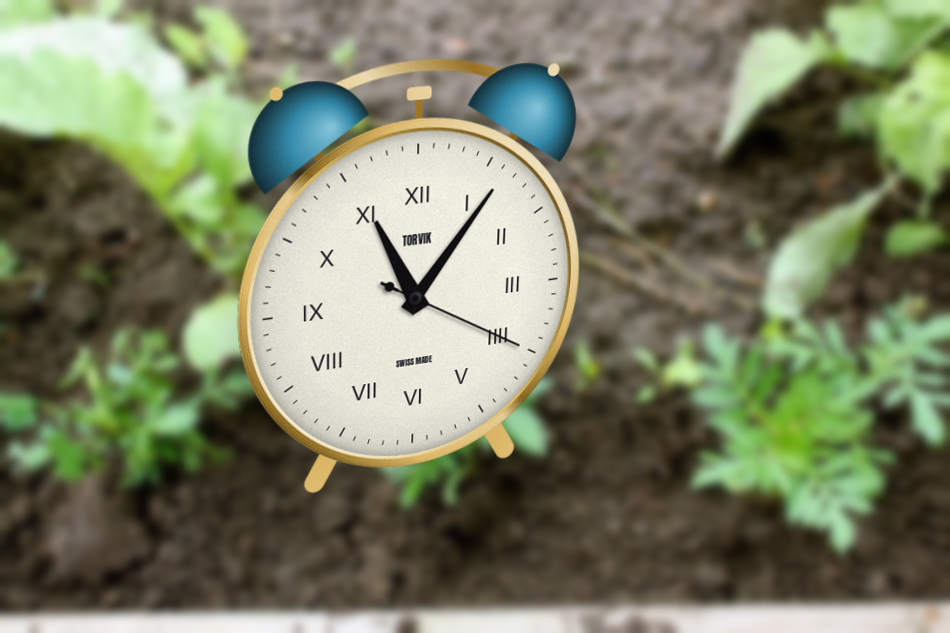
11 h 06 min 20 s
